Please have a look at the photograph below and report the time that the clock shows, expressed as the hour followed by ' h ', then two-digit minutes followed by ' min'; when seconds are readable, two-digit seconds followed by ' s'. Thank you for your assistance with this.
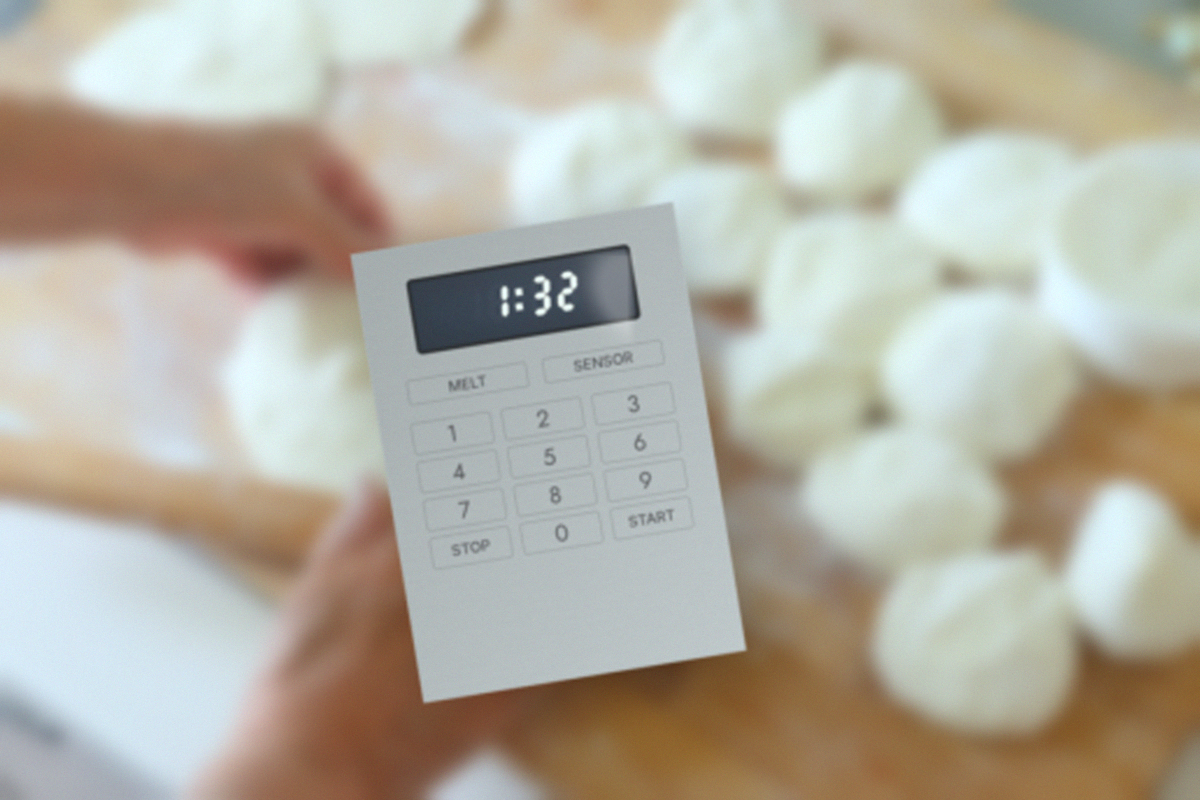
1 h 32 min
